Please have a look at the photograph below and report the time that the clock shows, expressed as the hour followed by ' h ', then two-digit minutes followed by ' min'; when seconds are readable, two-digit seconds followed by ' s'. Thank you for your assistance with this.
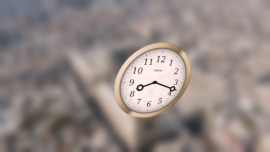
8 h 18 min
